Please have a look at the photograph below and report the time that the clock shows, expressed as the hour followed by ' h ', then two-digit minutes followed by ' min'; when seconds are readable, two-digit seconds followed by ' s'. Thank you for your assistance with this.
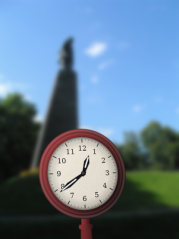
12 h 39 min
